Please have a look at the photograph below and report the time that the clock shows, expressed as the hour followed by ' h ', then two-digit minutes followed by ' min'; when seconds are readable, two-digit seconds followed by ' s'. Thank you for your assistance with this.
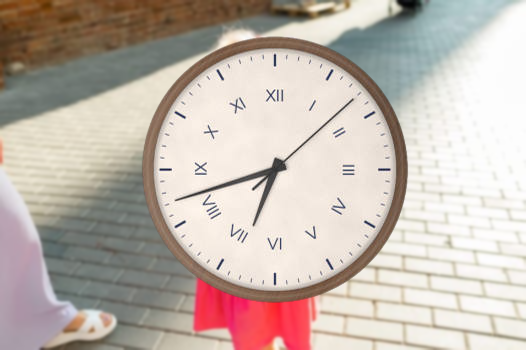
6 h 42 min 08 s
